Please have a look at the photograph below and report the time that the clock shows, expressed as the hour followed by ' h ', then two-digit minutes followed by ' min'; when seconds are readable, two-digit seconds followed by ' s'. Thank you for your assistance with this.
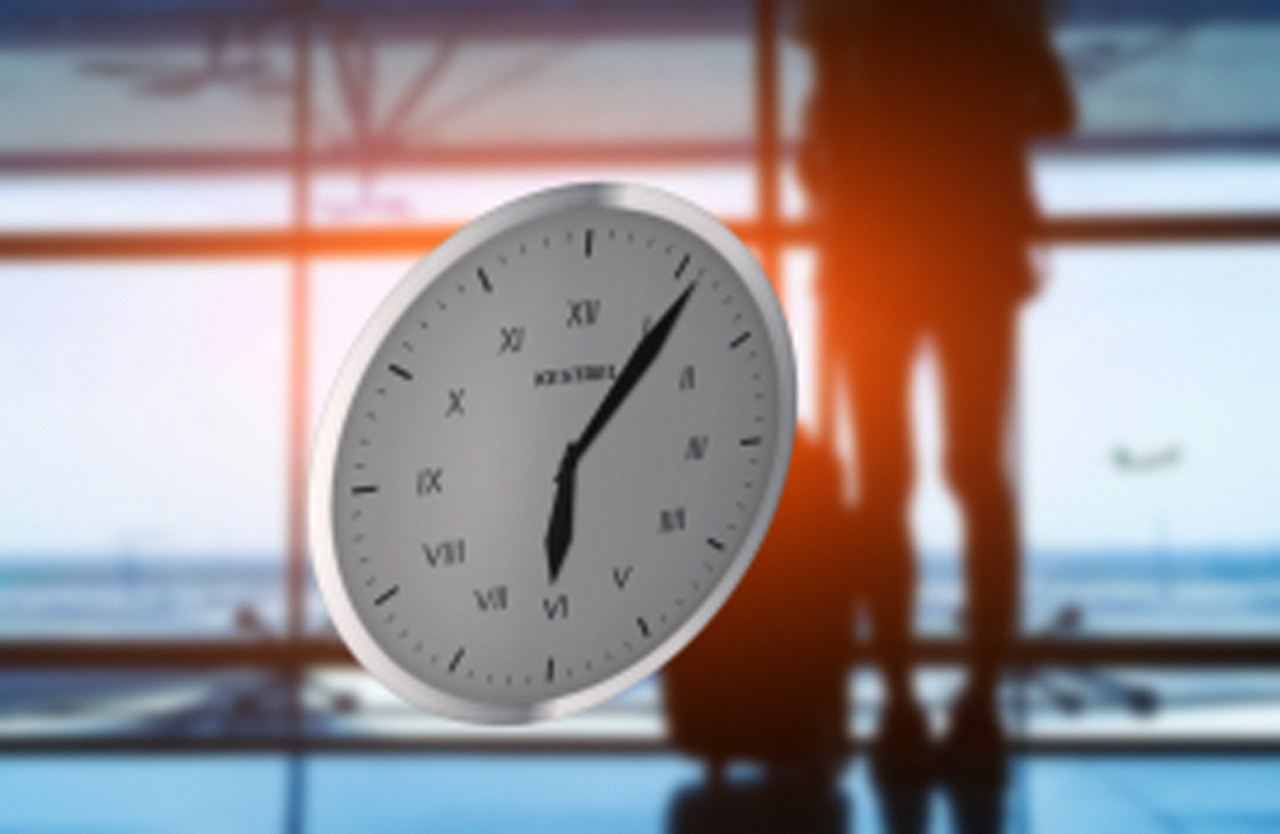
6 h 06 min
